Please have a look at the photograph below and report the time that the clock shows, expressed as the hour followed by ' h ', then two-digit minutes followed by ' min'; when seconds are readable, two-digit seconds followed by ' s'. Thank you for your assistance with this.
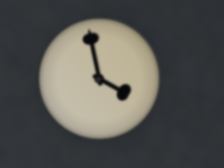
3 h 58 min
